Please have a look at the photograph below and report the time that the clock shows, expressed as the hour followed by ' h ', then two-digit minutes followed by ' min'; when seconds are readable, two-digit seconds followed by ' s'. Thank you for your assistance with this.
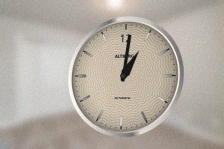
1 h 01 min
